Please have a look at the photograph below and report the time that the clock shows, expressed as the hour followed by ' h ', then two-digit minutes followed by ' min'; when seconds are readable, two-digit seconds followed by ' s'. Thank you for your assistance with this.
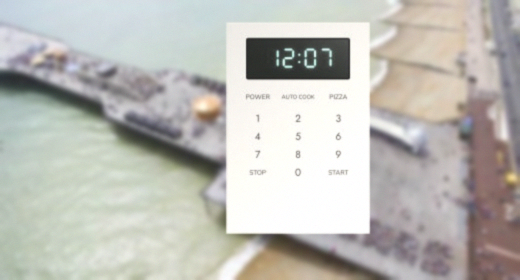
12 h 07 min
